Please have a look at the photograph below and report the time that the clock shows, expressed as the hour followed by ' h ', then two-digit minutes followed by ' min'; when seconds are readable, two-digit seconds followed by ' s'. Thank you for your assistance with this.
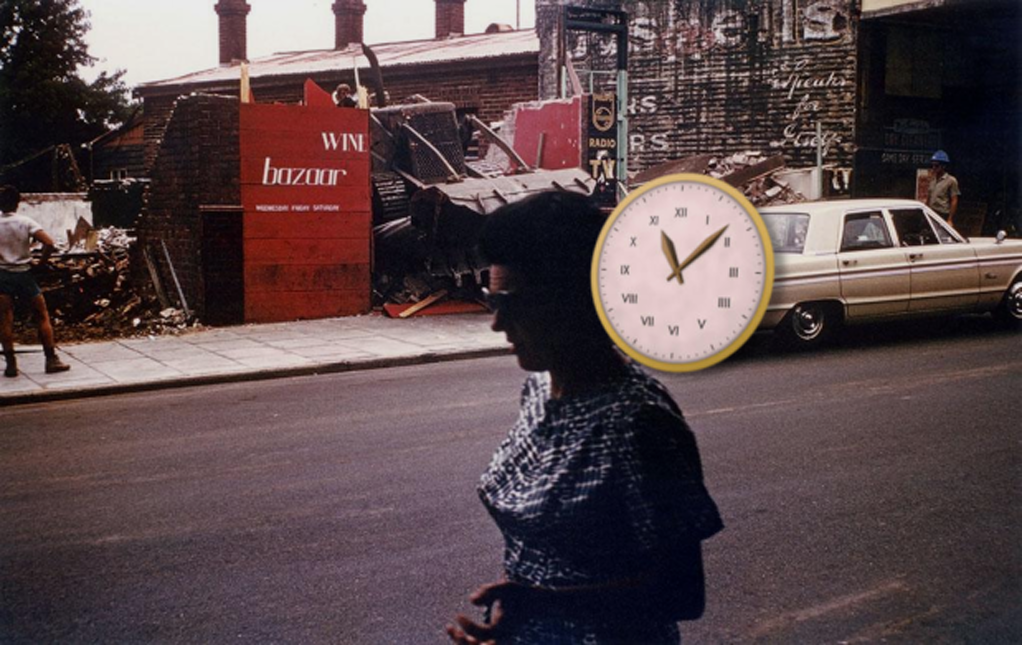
11 h 08 min
